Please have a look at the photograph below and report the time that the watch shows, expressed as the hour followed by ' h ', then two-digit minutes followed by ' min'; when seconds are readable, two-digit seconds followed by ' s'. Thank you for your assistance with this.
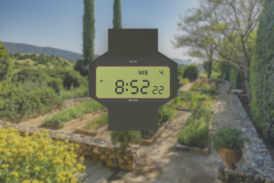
8 h 52 min 22 s
